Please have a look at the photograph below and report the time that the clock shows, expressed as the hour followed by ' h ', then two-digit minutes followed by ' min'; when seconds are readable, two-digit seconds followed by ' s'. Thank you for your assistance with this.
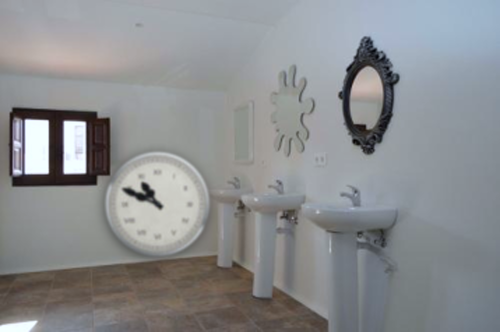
10 h 49 min
